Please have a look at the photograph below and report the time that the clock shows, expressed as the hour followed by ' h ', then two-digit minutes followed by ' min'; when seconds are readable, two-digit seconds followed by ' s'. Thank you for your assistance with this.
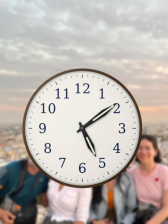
5 h 09 min
